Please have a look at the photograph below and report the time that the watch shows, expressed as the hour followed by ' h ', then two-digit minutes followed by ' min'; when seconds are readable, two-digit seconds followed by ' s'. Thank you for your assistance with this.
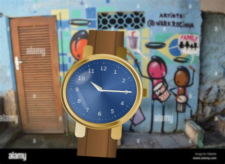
10 h 15 min
